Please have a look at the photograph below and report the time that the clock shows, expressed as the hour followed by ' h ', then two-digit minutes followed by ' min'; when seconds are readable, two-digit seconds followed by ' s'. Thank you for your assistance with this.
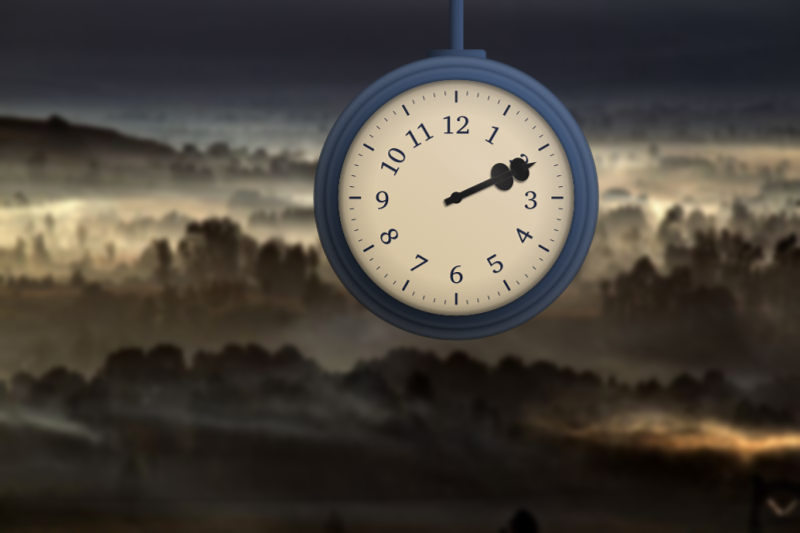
2 h 11 min
